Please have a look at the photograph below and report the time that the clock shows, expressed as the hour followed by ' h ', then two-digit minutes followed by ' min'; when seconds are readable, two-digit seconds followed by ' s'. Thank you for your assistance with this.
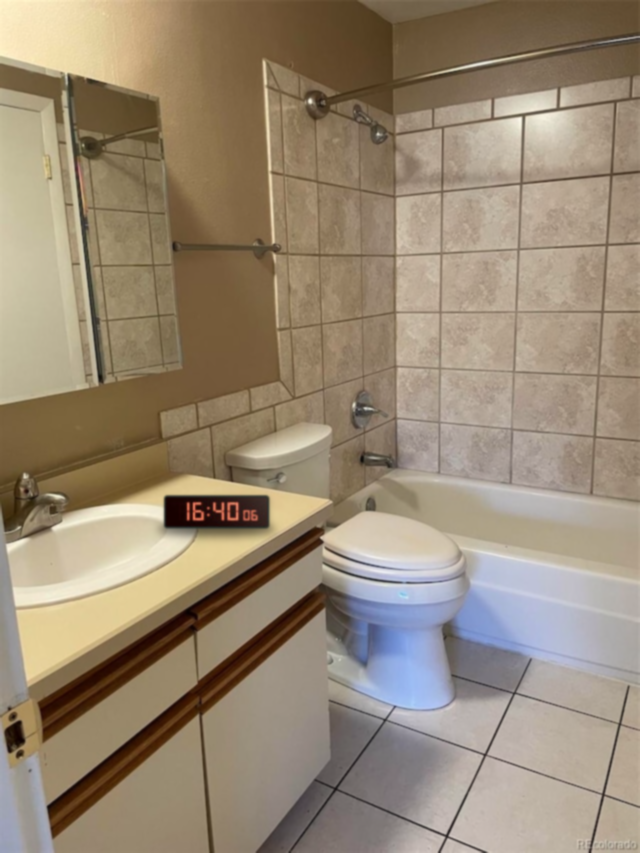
16 h 40 min
